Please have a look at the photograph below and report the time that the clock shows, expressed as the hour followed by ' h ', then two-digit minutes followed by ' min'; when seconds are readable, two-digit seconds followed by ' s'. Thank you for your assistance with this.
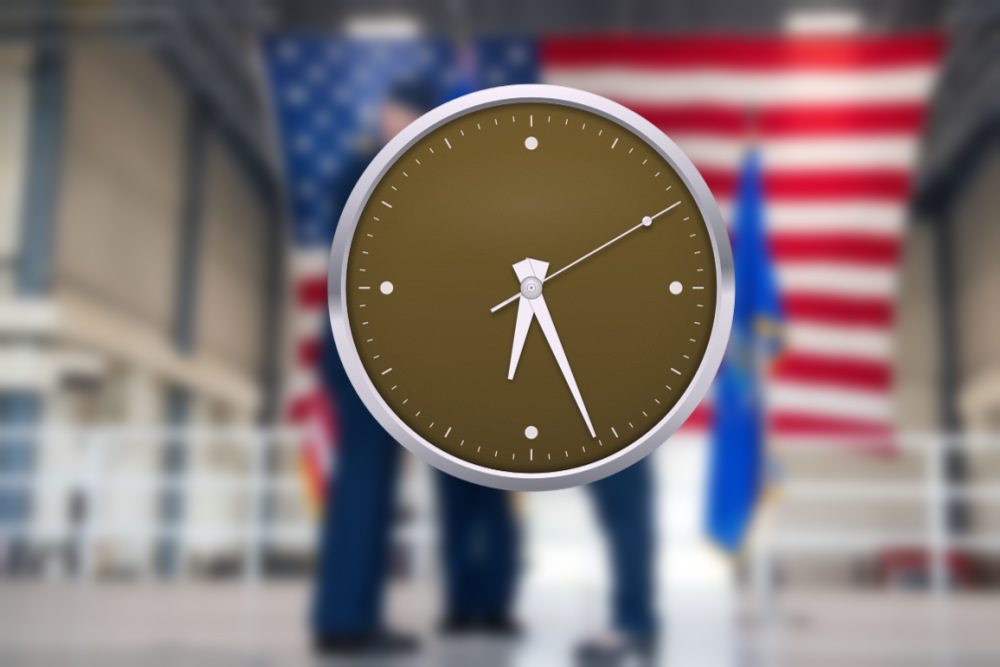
6 h 26 min 10 s
